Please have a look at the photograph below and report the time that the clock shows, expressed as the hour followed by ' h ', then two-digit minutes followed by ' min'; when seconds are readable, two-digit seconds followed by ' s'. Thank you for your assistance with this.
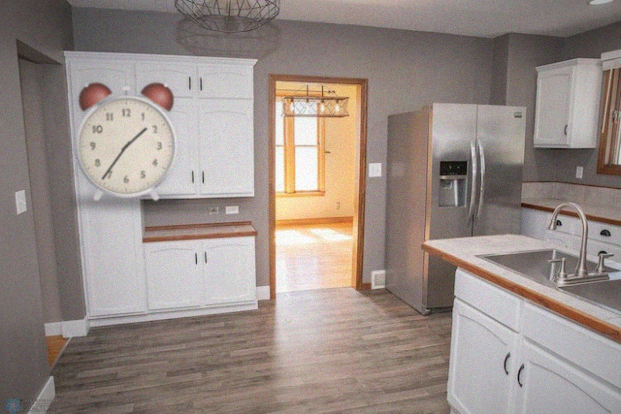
1 h 36 min
